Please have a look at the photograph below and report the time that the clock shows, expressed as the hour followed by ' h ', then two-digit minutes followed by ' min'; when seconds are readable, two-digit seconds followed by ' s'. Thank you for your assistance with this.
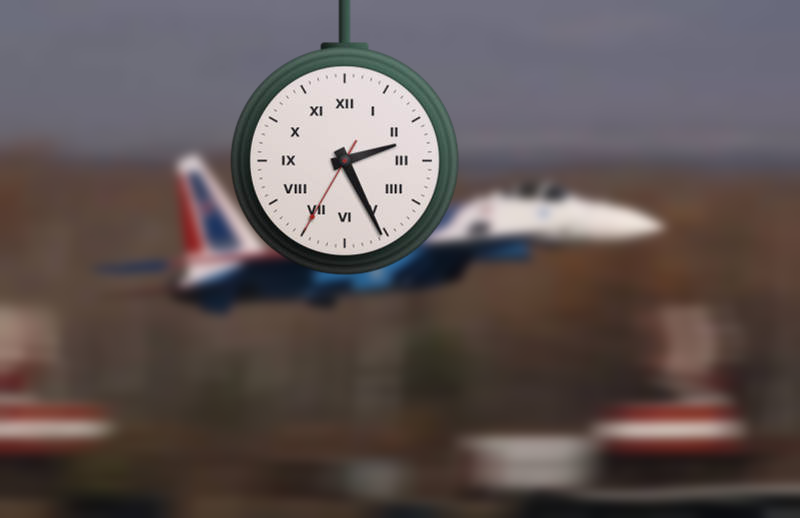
2 h 25 min 35 s
